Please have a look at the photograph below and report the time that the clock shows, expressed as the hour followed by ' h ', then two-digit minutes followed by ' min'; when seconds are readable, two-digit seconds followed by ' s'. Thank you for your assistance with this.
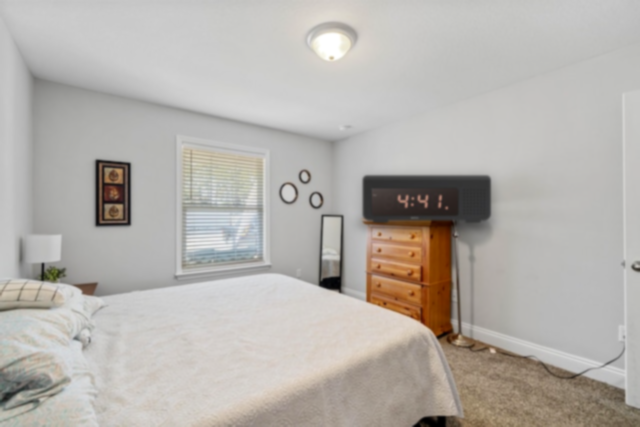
4 h 41 min
